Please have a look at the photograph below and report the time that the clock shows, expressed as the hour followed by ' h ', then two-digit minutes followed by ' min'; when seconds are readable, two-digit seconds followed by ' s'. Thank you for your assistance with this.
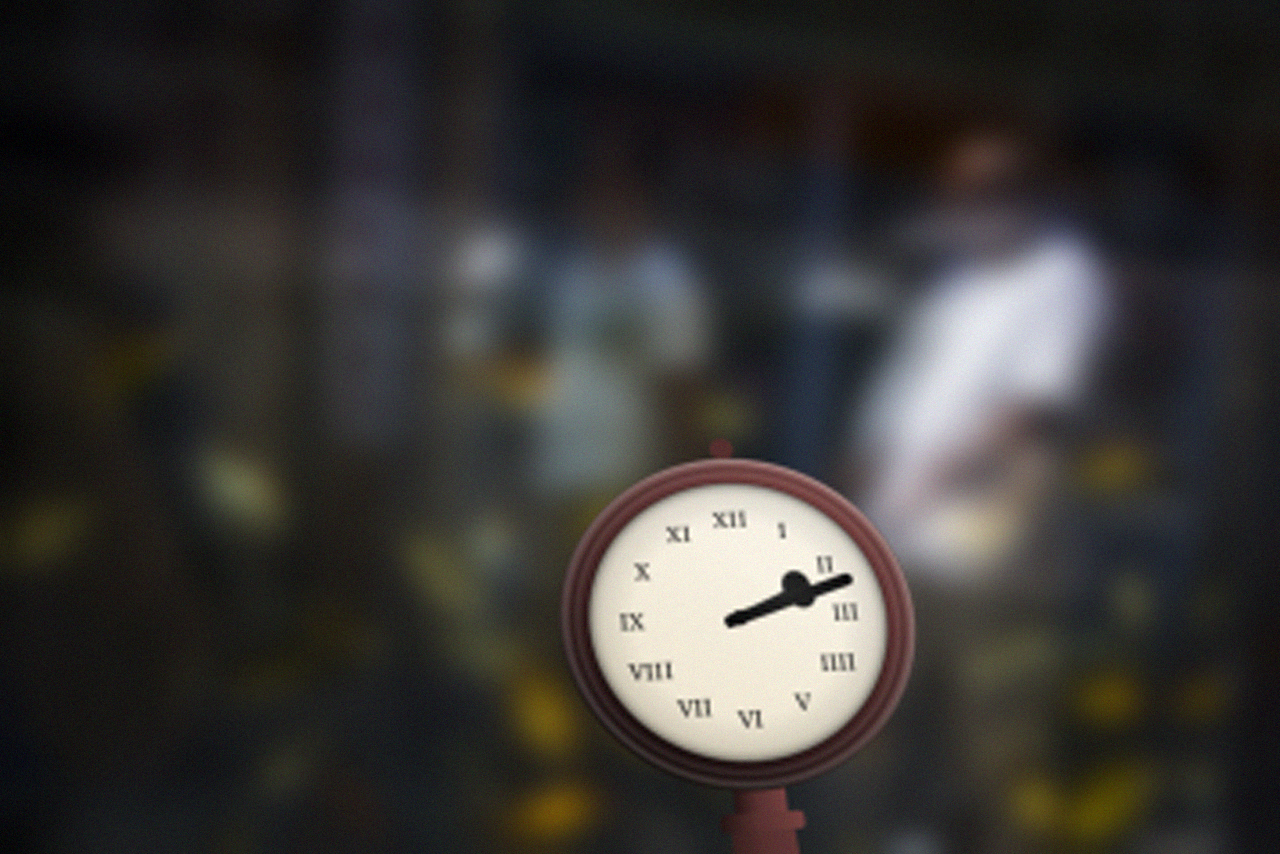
2 h 12 min
